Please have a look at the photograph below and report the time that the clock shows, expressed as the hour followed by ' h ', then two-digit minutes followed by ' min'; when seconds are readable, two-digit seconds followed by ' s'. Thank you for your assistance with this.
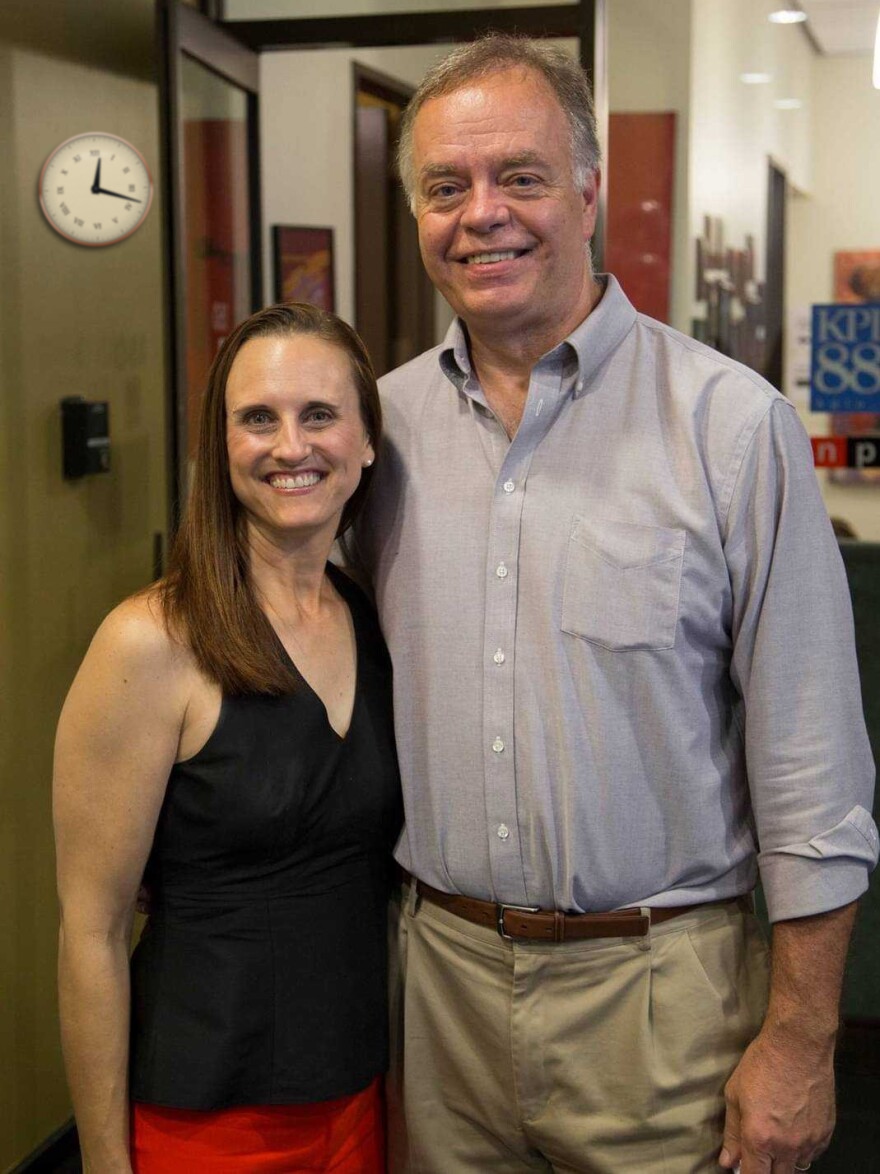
12 h 18 min
